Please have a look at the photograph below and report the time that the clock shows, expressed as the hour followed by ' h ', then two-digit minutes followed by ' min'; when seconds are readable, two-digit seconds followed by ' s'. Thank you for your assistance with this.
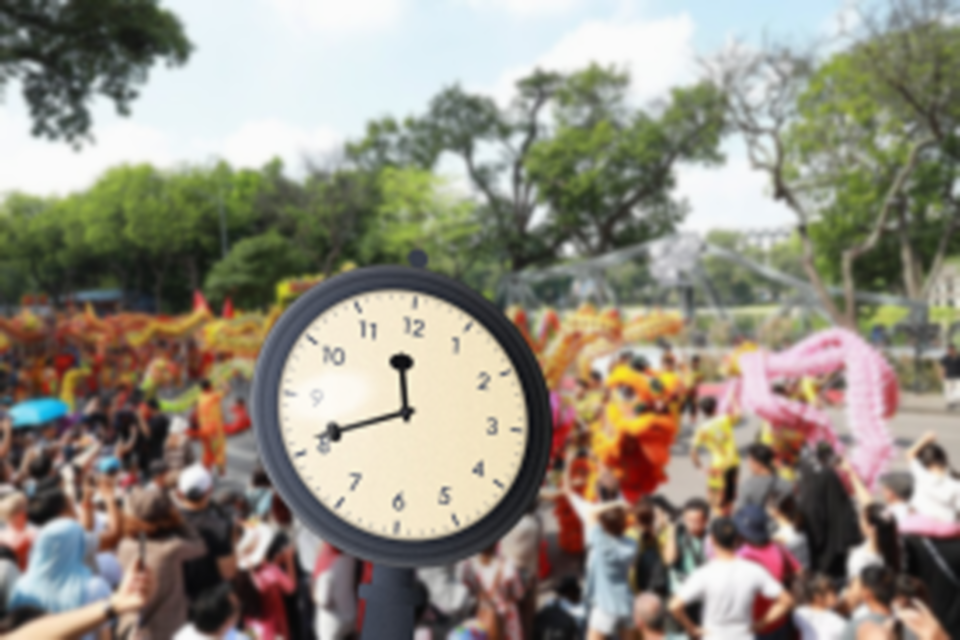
11 h 41 min
